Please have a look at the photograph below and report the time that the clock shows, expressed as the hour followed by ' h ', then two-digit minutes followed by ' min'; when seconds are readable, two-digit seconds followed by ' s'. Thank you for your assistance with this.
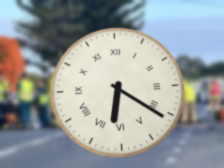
6 h 21 min
